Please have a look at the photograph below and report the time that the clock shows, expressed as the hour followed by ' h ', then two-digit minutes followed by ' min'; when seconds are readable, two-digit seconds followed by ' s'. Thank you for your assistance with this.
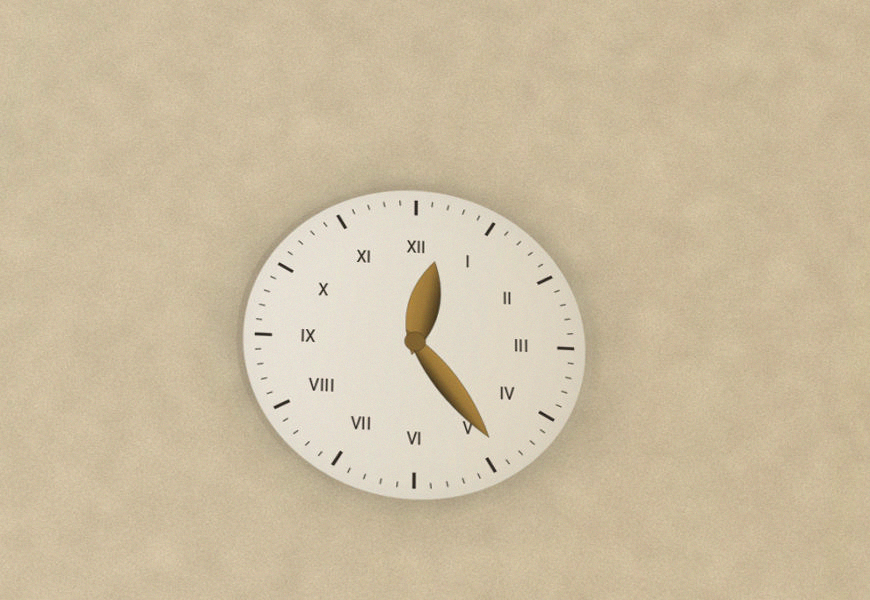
12 h 24 min
